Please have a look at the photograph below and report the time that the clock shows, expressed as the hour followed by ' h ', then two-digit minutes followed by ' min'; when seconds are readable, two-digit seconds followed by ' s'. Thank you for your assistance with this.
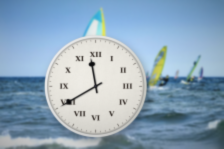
11 h 40 min
